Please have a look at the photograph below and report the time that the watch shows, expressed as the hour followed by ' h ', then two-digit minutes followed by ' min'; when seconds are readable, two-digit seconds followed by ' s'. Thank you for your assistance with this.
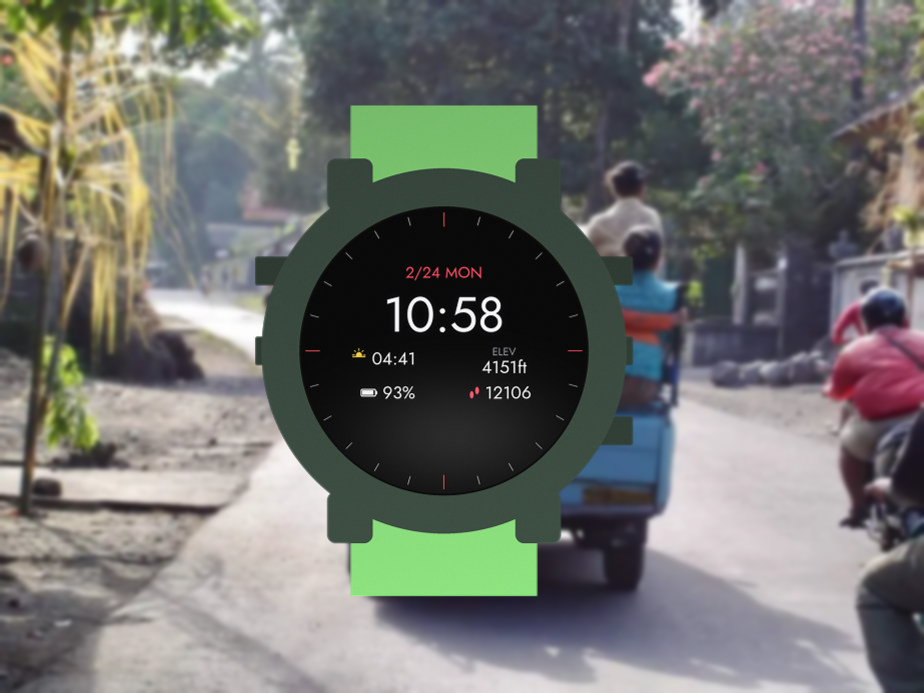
10 h 58 min
